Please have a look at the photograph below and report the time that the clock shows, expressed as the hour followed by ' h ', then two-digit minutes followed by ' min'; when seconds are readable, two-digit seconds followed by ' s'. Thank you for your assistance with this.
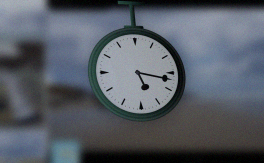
5 h 17 min
